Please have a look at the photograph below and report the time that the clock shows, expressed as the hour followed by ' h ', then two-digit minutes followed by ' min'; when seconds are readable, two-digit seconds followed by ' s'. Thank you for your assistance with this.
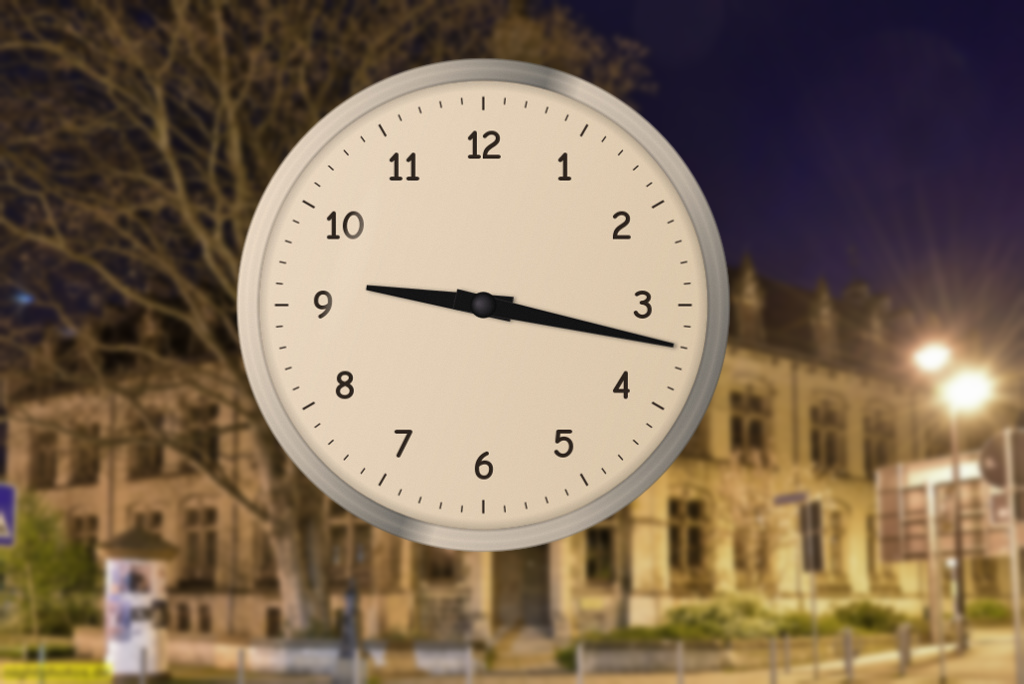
9 h 17 min
